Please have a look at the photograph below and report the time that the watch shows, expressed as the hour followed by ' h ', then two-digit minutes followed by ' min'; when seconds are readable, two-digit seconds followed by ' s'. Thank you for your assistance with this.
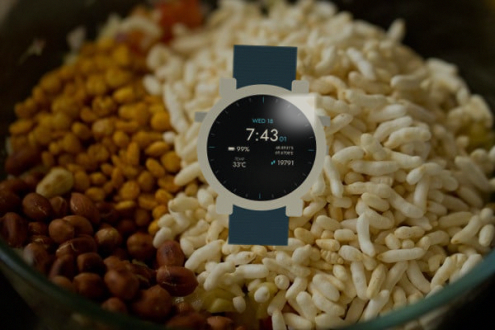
7 h 43 min
